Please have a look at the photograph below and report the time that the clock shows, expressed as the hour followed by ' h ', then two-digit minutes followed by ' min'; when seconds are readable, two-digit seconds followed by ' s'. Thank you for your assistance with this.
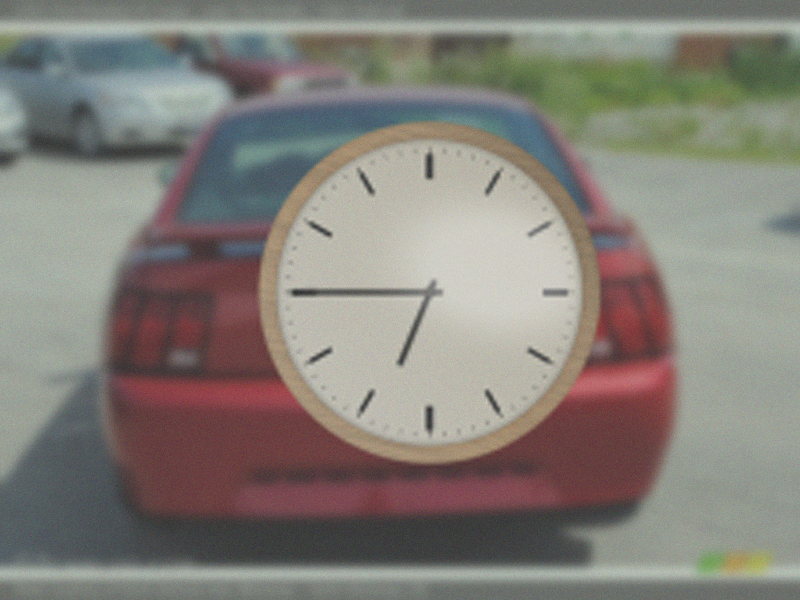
6 h 45 min
